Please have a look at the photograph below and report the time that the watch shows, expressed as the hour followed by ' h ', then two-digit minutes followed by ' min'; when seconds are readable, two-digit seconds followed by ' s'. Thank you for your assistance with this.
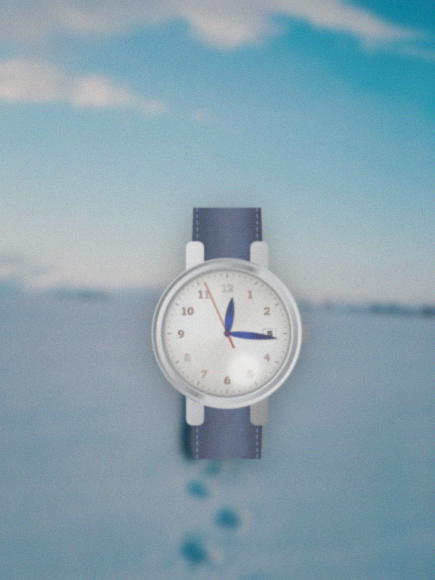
12 h 15 min 56 s
